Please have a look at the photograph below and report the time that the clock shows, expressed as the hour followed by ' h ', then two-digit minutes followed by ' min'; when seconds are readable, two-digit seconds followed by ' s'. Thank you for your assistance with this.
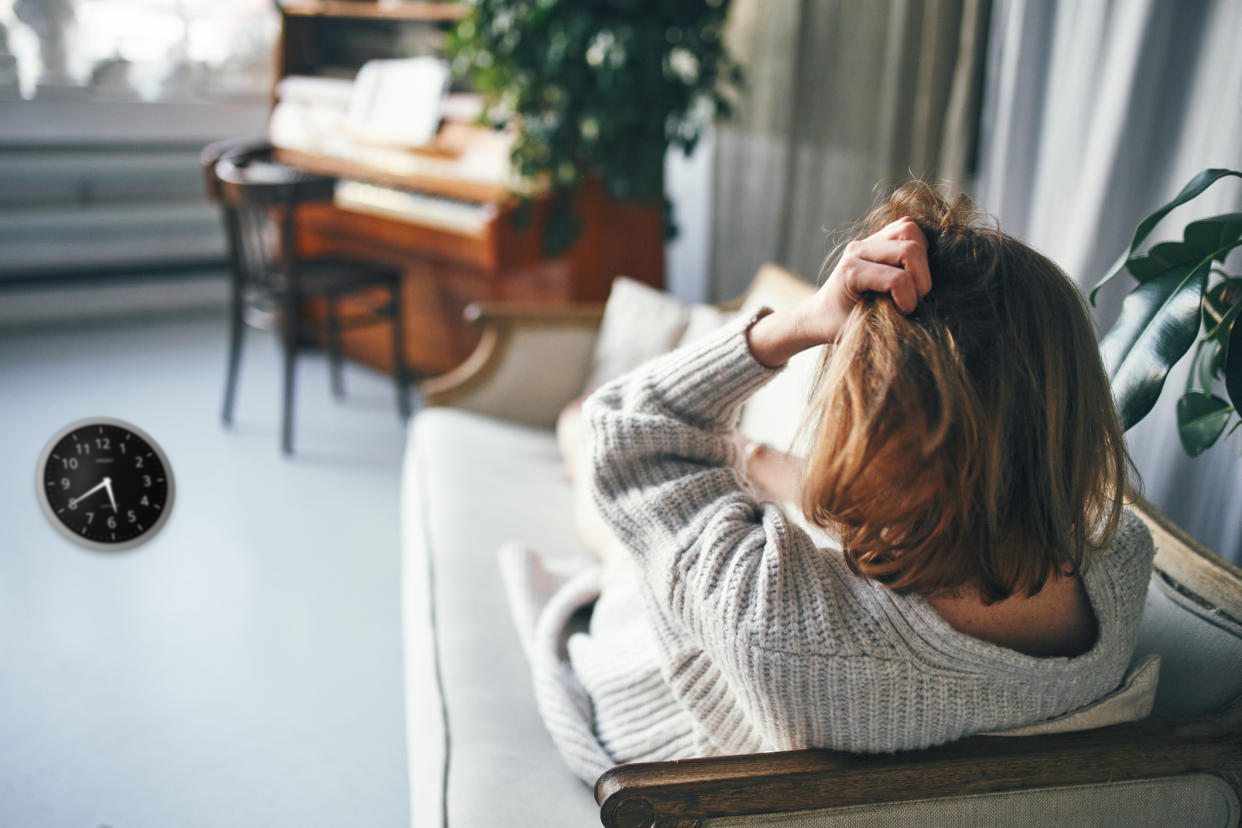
5 h 40 min
